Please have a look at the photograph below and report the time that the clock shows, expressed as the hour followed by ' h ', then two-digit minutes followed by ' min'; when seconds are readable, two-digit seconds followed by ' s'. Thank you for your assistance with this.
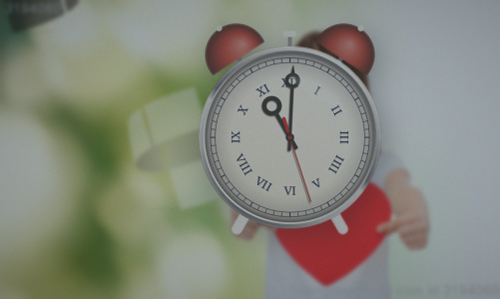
11 h 00 min 27 s
